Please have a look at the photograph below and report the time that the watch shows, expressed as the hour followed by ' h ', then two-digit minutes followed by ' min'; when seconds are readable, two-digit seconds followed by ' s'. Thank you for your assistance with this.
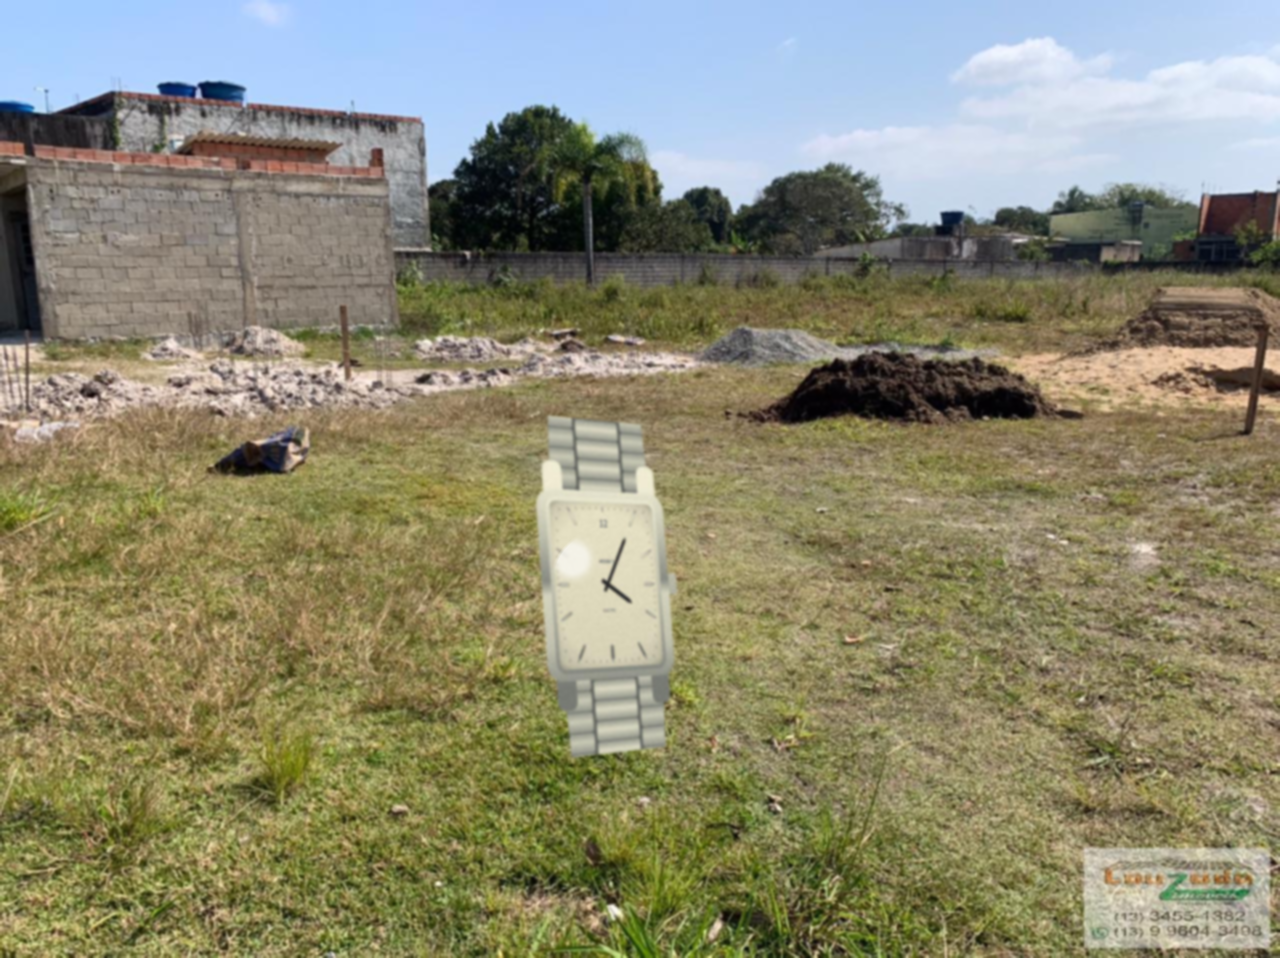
4 h 05 min
